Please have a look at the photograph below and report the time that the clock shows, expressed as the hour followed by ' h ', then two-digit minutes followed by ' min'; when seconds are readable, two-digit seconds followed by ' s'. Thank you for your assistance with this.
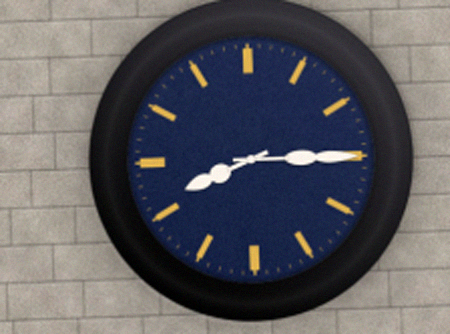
8 h 15 min
